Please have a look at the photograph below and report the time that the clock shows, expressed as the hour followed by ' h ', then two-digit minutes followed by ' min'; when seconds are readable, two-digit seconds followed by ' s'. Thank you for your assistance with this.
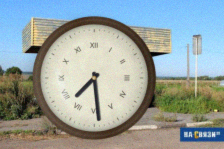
7 h 29 min
